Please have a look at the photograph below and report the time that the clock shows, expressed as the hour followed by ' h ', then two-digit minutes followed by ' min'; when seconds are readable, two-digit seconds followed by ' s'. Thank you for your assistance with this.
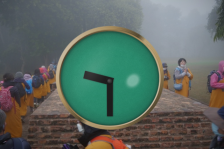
9 h 30 min
